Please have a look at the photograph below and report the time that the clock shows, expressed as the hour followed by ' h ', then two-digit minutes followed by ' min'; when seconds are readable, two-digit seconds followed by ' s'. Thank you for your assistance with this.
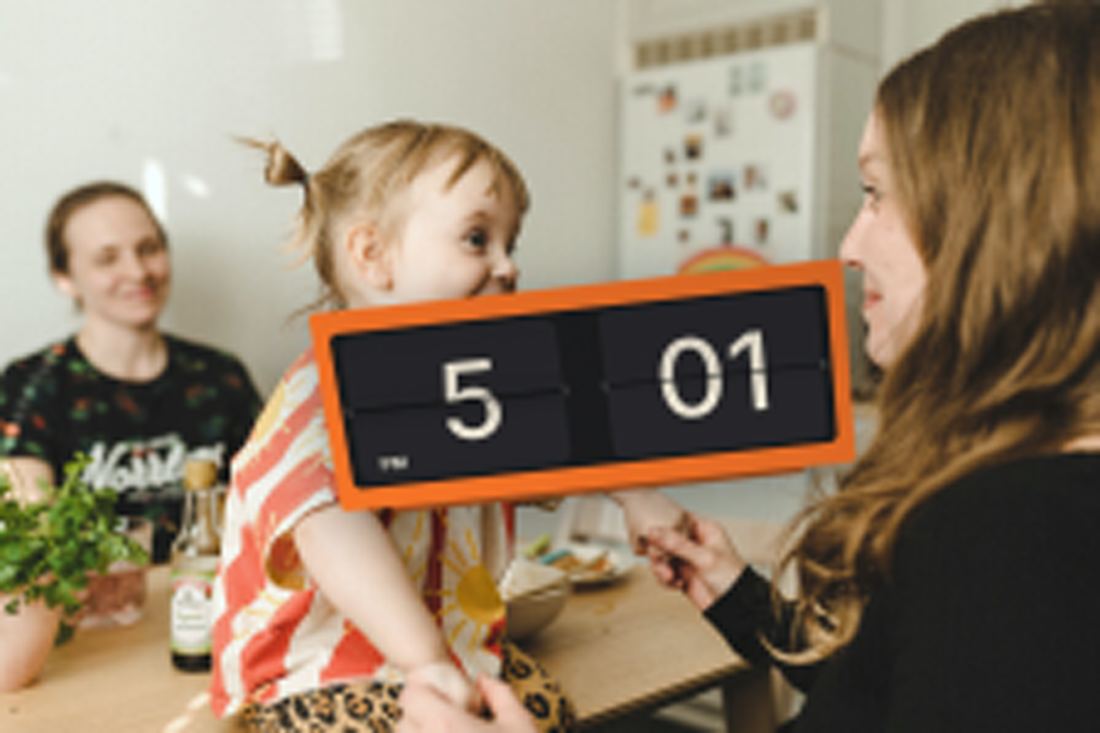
5 h 01 min
